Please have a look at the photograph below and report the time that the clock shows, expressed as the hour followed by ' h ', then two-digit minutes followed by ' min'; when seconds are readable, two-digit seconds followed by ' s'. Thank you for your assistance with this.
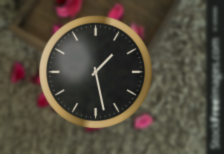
1 h 28 min
